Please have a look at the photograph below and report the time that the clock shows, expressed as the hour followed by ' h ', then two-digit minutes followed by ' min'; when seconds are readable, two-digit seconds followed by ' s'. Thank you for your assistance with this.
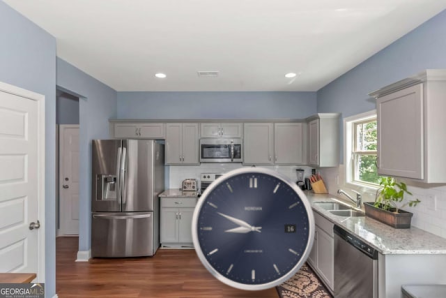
8 h 49 min
